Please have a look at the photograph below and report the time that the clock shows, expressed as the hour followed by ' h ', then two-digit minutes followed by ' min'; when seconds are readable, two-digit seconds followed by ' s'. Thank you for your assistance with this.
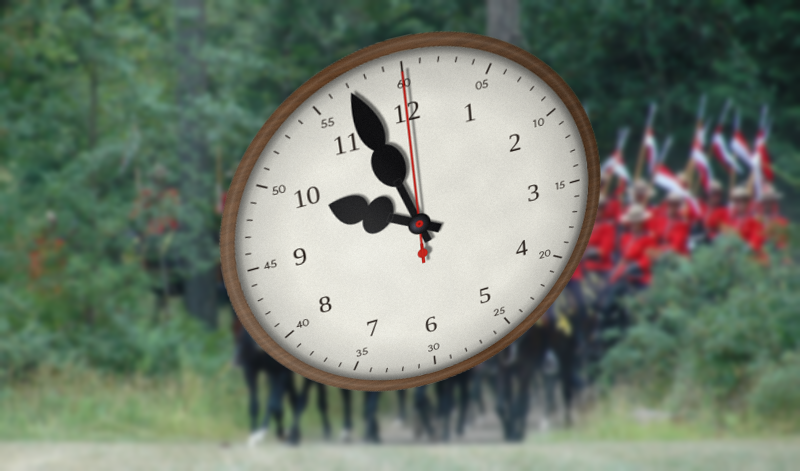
9 h 57 min 00 s
